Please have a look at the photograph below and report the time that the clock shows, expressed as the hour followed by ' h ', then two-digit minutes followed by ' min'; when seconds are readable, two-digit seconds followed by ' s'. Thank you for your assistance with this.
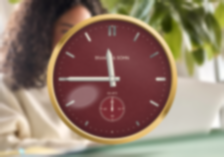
11 h 45 min
